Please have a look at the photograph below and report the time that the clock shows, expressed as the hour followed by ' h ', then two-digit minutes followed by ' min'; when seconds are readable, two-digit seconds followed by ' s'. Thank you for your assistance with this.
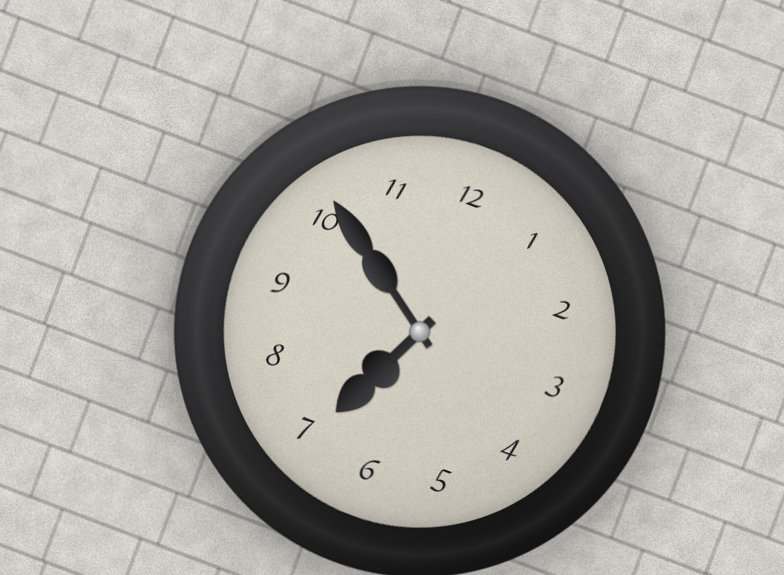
6 h 51 min
